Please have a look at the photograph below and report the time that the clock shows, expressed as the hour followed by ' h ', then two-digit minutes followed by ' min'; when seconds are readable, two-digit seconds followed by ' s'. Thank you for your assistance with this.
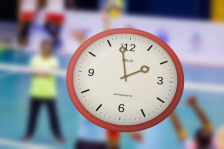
1 h 58 min
